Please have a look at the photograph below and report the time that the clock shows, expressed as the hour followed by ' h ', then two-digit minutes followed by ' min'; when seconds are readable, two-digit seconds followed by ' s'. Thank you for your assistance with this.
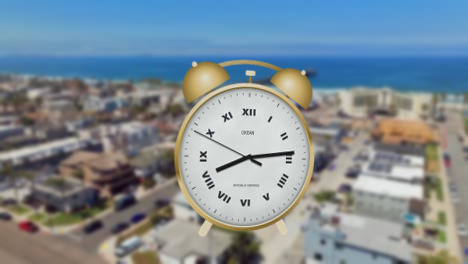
8 h 13 min 49 s
